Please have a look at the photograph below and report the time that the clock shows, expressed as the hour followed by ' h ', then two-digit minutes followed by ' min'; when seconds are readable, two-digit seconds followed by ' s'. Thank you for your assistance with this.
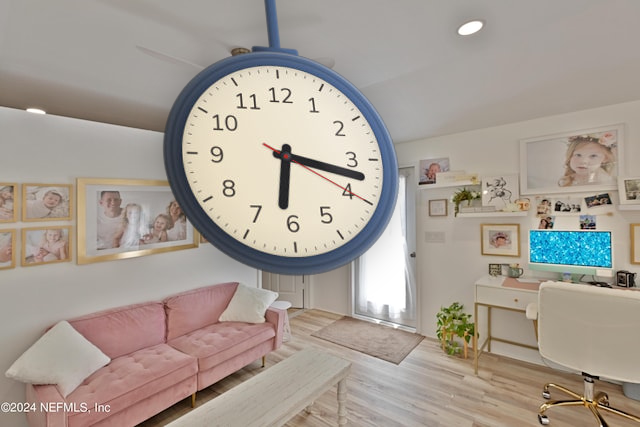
6 h 17 min 20 s
